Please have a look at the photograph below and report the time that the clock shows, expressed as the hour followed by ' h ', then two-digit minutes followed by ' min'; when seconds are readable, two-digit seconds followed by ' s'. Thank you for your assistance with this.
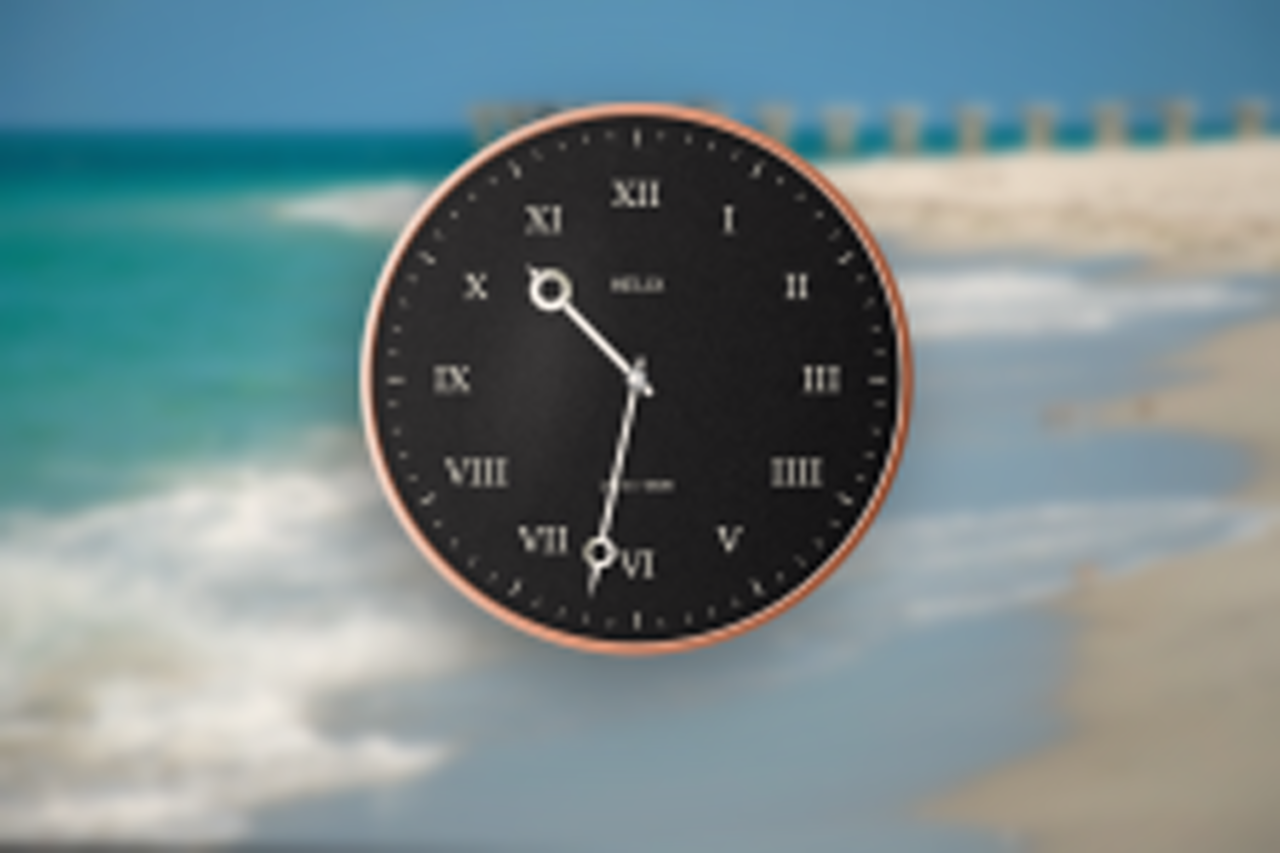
10 h 32 min
